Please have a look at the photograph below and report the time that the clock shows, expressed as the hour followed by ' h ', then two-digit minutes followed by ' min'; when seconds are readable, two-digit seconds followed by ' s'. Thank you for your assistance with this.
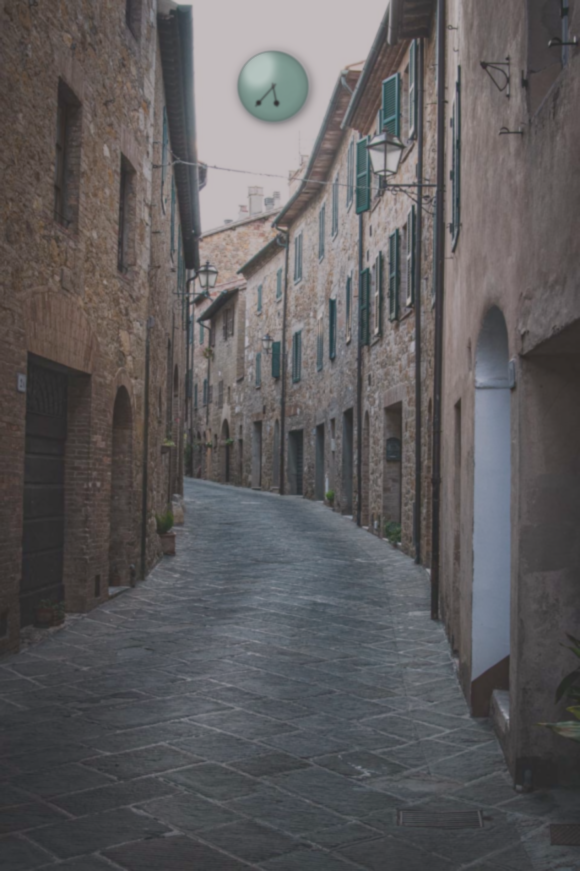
5 h 37 min
